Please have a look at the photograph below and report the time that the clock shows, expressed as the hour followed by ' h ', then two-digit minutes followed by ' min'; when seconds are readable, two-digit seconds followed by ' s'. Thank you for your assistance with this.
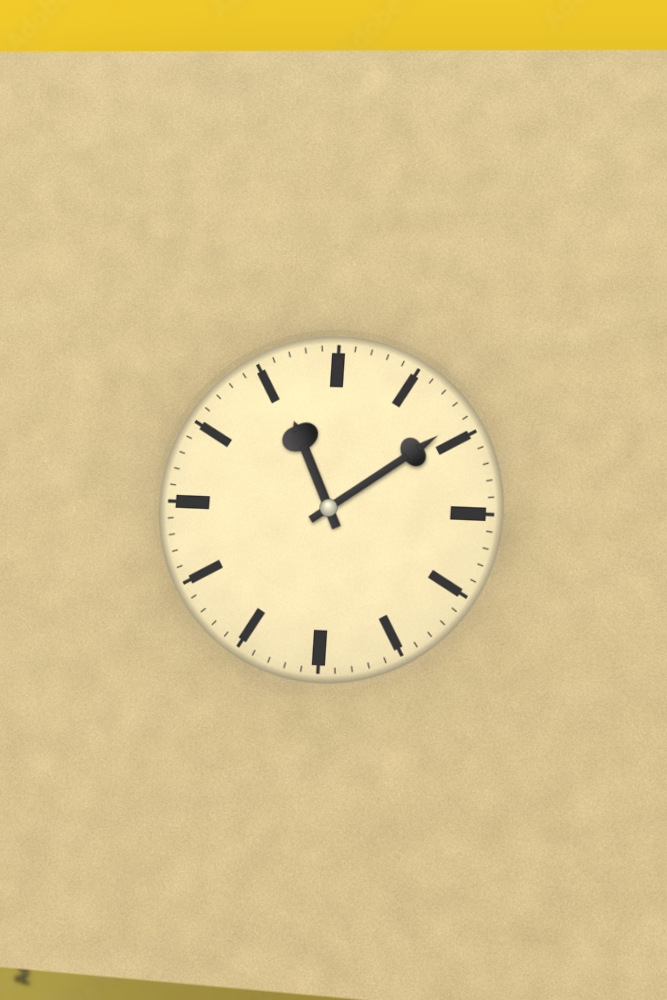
11 h 09 min
